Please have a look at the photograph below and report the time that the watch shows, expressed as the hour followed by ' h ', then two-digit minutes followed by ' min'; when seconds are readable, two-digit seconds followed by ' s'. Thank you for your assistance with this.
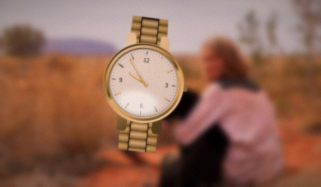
9 h 54 min
